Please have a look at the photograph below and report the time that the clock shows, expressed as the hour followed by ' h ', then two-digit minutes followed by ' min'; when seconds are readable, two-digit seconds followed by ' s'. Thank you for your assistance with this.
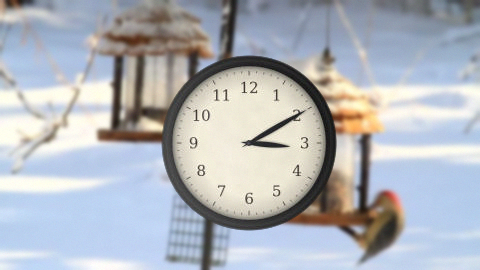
3 h 10 min
